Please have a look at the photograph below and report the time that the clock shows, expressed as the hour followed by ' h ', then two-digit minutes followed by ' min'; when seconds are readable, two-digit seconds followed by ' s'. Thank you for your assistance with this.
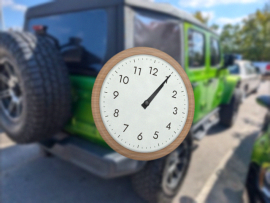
1 h 05 min
